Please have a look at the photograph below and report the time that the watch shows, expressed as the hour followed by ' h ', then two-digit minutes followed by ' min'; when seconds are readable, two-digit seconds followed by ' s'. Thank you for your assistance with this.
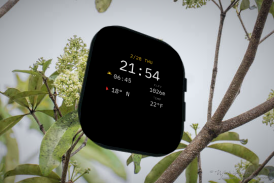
21 h 54 min
